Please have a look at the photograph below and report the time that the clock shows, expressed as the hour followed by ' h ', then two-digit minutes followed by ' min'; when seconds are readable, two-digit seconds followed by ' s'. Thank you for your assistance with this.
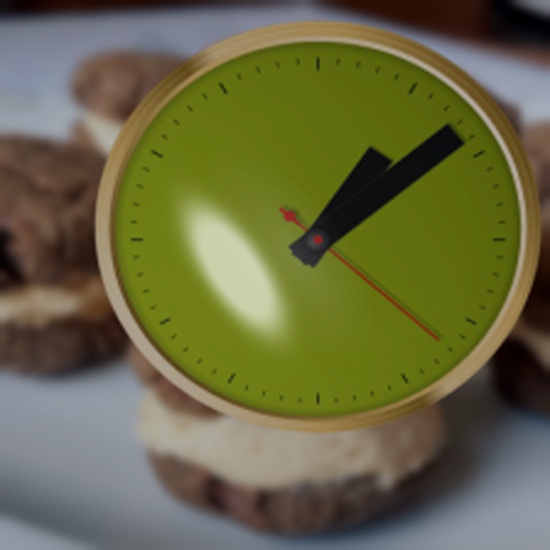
1 h 08 min 22 s
